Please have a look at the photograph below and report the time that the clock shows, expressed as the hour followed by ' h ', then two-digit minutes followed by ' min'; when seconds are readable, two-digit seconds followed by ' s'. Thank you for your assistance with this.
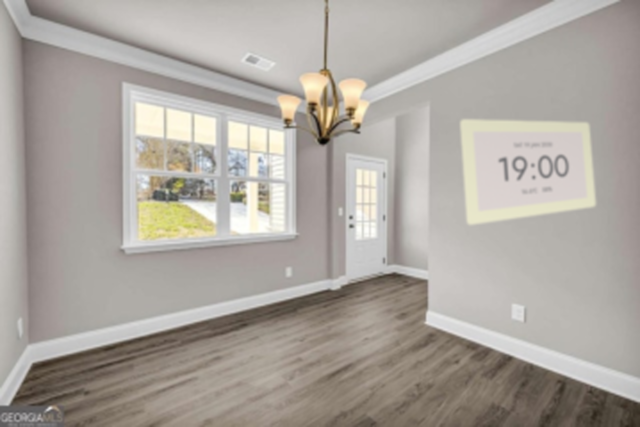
19 h 00 min
